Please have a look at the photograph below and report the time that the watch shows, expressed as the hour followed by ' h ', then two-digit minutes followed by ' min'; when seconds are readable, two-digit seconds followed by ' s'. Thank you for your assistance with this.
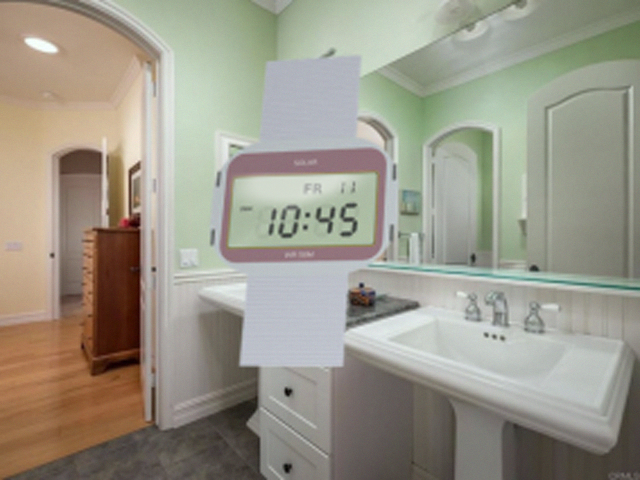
10 h 45 min
